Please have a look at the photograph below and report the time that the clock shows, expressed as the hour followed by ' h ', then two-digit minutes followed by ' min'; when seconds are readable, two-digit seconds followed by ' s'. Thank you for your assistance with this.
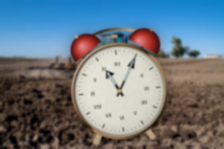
11 h 05 min
